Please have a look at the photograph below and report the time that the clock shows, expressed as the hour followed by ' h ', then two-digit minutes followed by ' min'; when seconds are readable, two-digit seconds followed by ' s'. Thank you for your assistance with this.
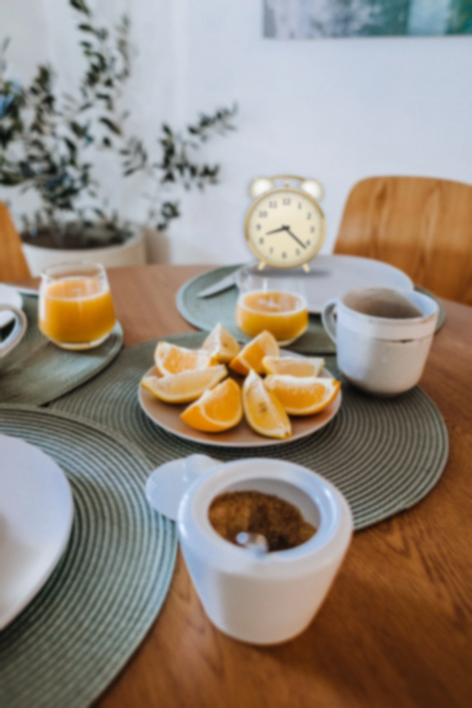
8 h 22 min
